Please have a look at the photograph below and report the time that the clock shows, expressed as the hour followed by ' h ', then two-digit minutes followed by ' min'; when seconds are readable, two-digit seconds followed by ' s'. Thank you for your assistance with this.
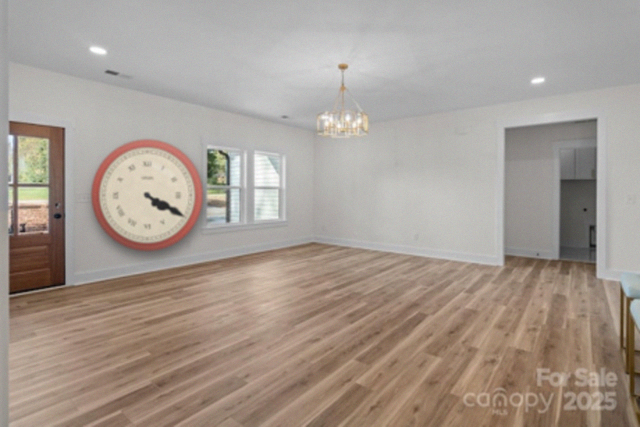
4 h 20 min
